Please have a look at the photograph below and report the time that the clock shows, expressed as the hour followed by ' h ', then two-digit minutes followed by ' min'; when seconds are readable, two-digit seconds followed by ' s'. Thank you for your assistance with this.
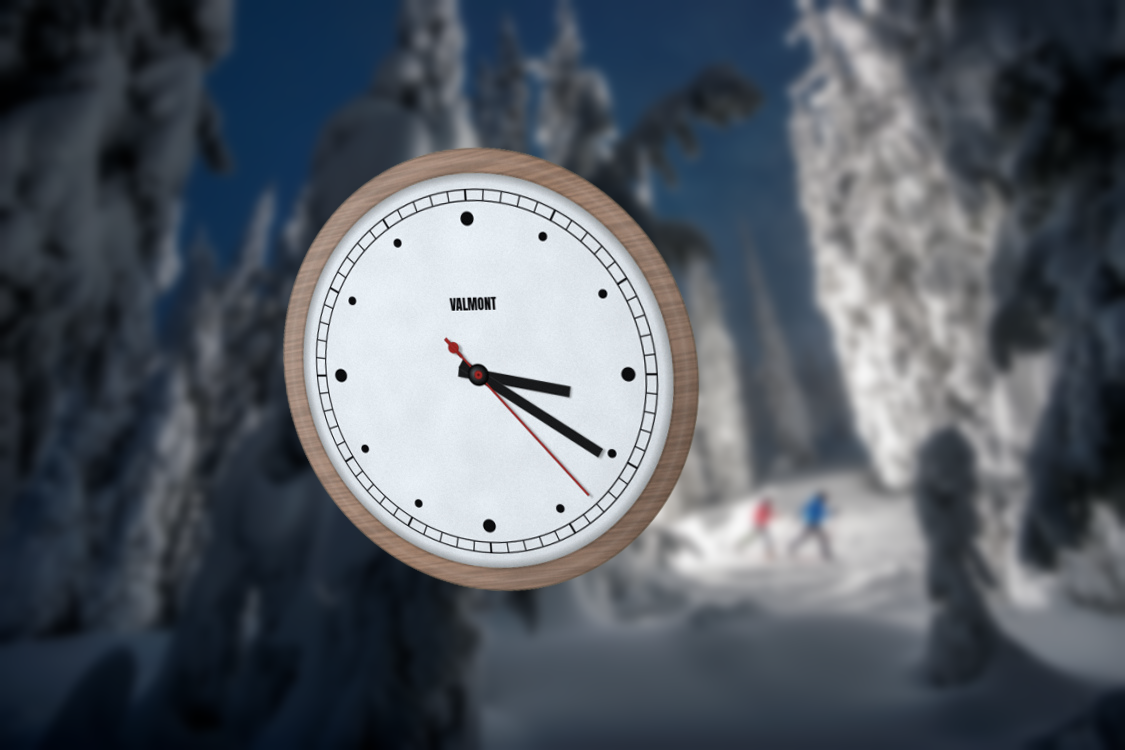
3 h 20 min 23 s
